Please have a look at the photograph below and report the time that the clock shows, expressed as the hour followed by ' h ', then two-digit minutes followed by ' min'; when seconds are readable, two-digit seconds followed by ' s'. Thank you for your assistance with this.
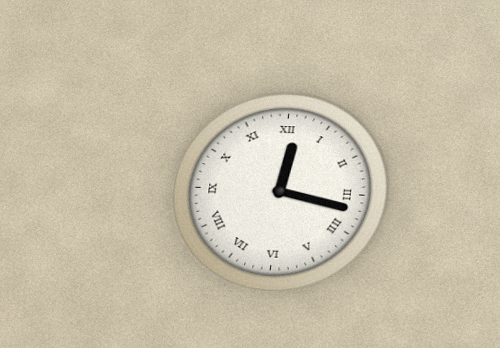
12 h 17 min
